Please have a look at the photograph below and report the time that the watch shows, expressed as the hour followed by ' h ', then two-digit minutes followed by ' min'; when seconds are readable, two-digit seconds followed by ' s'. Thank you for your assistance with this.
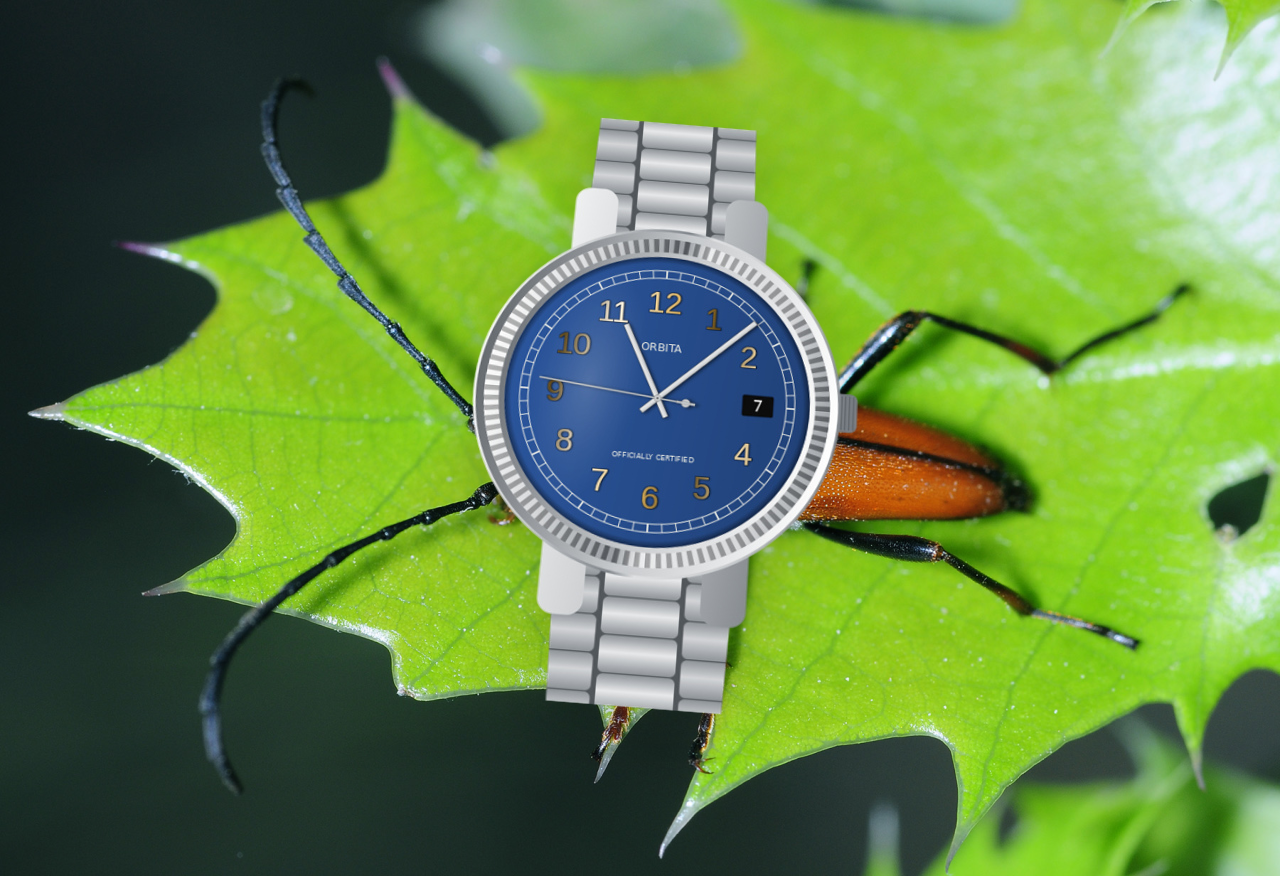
11 h 07 min 46 s
